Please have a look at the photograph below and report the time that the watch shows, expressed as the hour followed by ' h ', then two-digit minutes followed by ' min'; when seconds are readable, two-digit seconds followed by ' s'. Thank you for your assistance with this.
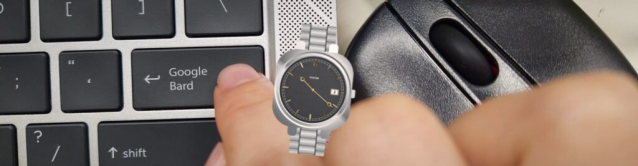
10 h 21 min
